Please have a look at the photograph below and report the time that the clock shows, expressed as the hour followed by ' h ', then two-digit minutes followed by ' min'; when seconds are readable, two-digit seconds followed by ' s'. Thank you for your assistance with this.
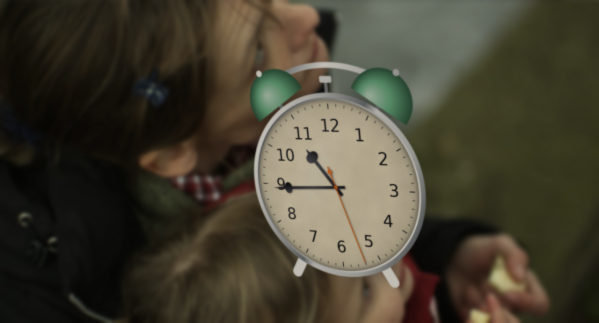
10 h 44 min 27 s
